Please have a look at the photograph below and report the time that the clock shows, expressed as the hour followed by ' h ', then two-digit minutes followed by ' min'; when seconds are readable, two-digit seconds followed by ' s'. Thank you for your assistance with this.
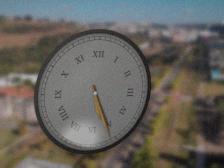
5 h 26 min
